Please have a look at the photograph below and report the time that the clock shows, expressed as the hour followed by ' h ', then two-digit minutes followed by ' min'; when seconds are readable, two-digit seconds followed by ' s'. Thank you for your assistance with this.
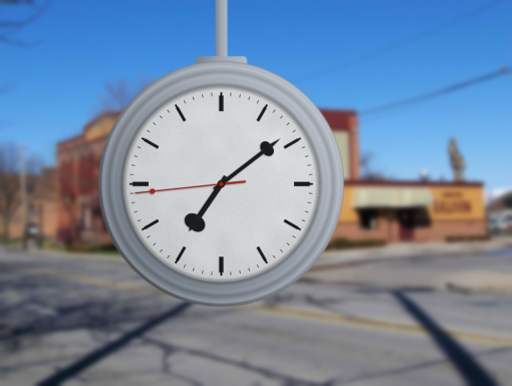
7 h 08 min 44 s
